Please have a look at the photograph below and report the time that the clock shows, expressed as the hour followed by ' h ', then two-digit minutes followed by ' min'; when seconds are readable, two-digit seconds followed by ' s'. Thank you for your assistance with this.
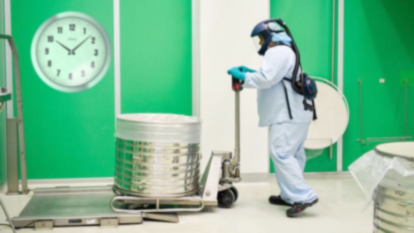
10 h 08 min
